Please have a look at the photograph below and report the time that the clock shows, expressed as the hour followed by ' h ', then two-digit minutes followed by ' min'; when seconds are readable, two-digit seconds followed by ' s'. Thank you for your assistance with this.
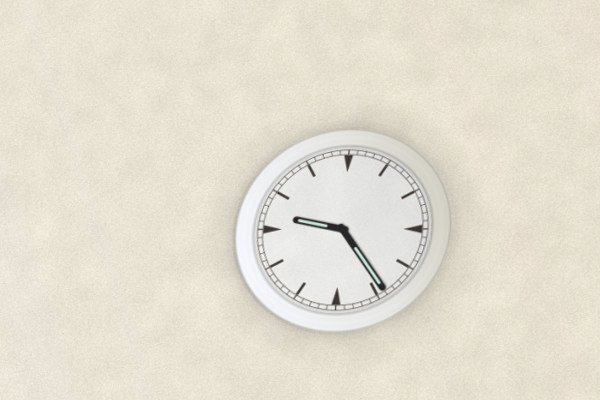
9 h 24 min
